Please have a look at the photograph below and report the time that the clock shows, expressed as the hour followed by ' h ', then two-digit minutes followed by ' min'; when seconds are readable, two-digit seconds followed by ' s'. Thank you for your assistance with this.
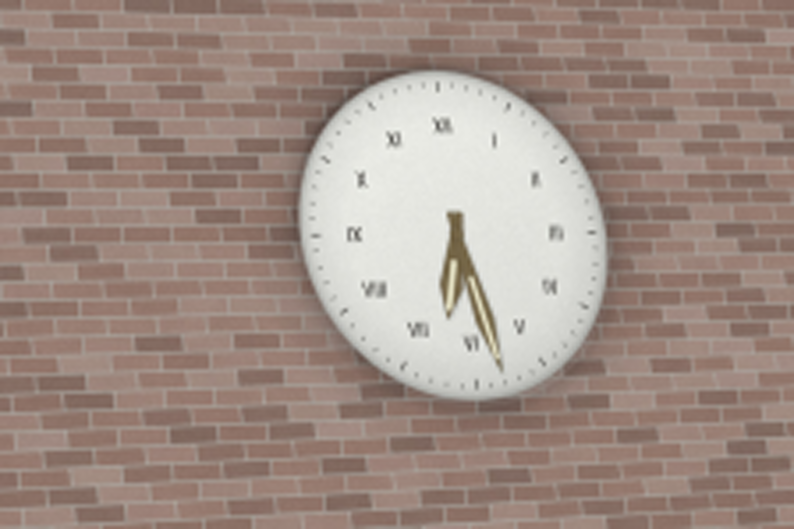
6 h 28 min
